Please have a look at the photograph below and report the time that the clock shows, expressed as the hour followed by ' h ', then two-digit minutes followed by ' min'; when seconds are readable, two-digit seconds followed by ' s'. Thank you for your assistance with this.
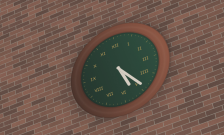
5 h 24 min
